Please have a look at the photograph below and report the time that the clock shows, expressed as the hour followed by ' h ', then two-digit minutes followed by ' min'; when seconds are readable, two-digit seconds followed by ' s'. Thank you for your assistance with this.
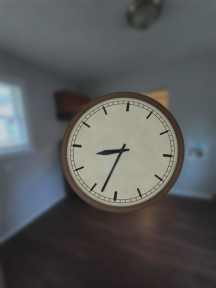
8 h 33 min
